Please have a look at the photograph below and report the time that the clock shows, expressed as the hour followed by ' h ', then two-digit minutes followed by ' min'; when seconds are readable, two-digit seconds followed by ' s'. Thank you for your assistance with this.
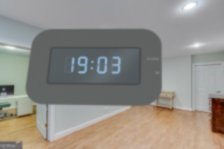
19 h 03 min
